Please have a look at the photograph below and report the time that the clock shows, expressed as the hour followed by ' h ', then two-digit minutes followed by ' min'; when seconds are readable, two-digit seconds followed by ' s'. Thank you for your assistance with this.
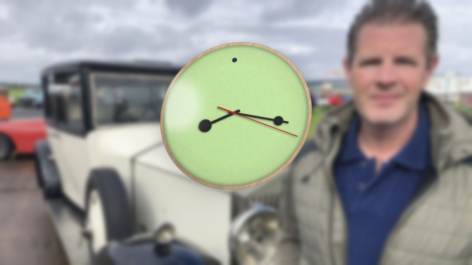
8 h 17 min 19 s
